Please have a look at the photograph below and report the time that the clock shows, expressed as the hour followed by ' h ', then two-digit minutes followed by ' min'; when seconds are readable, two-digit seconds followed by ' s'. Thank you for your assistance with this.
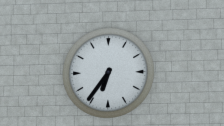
6 h 36 min
